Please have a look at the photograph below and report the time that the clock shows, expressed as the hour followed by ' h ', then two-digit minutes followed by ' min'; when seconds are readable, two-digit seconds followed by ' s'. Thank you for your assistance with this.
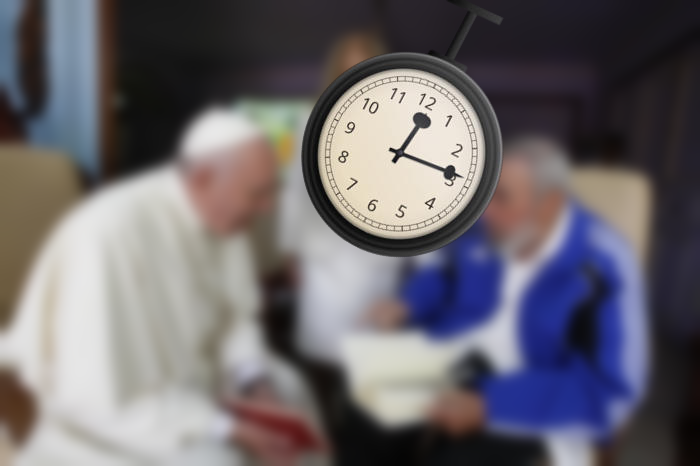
12 h 14 min
